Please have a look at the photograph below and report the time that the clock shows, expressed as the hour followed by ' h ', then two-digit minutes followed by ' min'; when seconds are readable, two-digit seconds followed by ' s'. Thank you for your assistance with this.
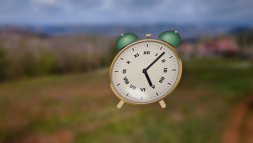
5 h 07 min
